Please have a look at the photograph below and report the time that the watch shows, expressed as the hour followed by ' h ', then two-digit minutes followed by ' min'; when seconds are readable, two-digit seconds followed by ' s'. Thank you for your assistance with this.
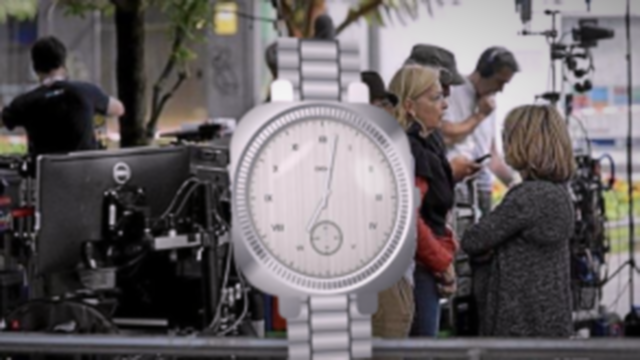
7 h 02 min
